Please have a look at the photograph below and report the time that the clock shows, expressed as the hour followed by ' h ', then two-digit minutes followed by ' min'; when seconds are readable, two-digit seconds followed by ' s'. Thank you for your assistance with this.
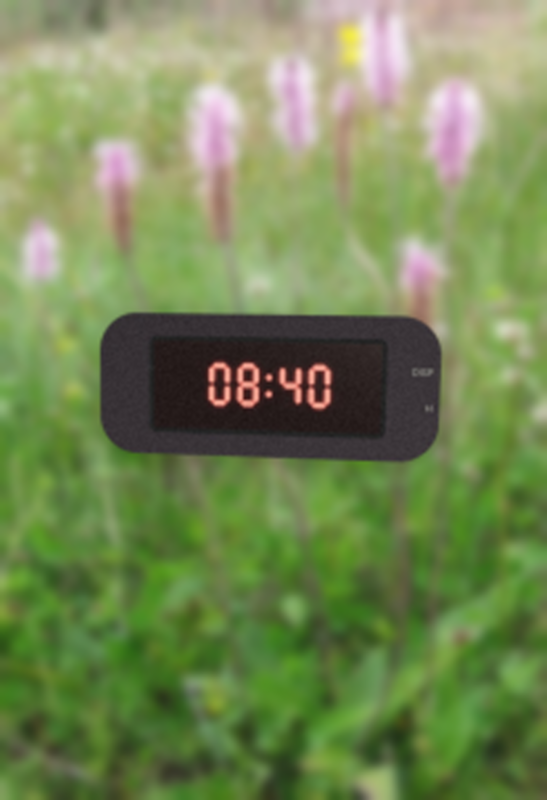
8 h 40 min
